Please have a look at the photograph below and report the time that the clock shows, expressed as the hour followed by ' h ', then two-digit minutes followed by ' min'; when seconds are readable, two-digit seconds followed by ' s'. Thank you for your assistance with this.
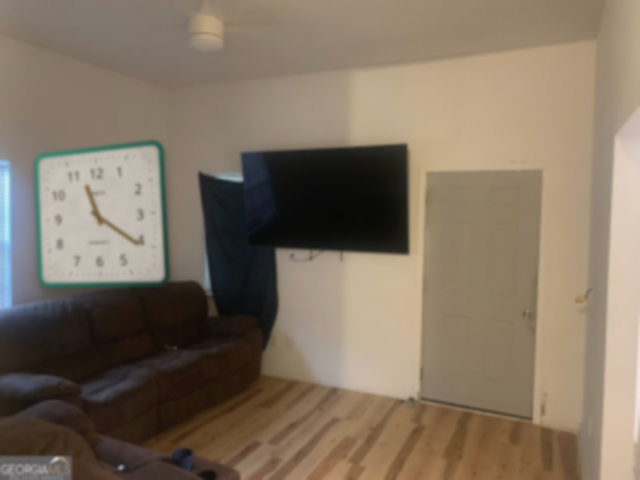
11 h 21 min
